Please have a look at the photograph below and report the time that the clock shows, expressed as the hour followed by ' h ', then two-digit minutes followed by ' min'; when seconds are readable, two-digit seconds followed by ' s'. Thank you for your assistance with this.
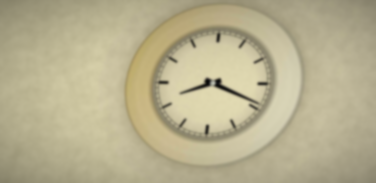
8 h 19 min
